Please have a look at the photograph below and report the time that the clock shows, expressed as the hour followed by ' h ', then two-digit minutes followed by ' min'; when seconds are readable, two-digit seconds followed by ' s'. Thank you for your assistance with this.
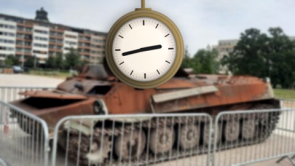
2 h 43 min
